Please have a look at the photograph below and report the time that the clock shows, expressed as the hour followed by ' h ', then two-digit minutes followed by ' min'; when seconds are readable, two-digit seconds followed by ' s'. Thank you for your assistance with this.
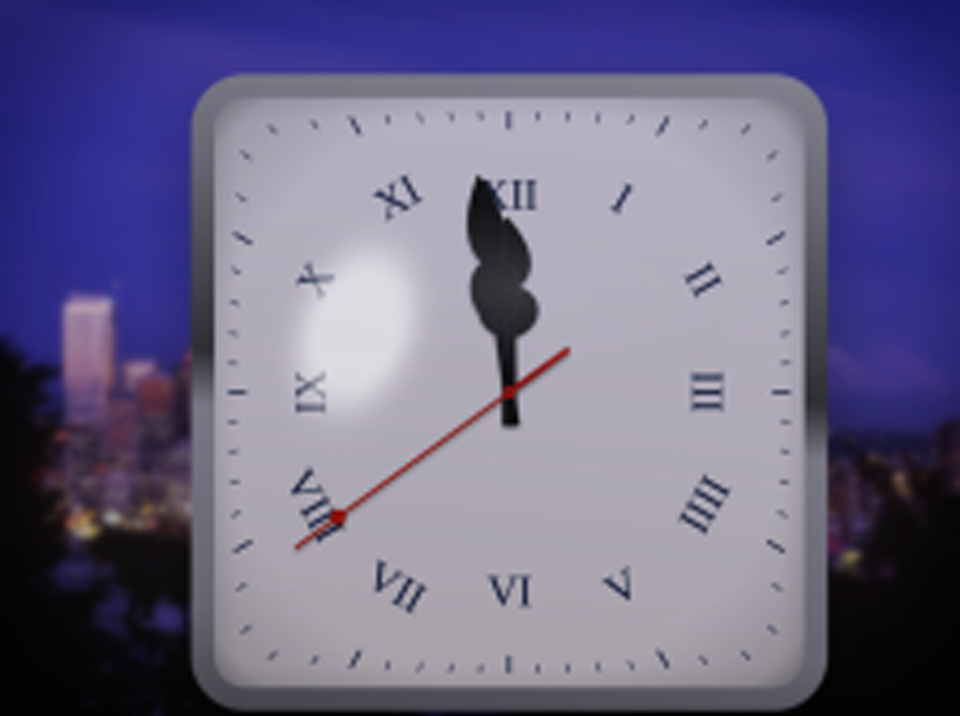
11 h 58 min 39 s
